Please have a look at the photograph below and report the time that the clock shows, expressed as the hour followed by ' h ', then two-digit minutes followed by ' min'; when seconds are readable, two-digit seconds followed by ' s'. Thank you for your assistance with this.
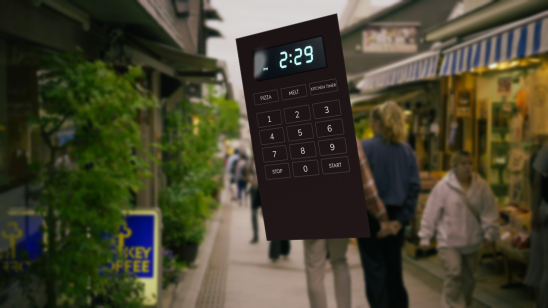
2 h 29 min
